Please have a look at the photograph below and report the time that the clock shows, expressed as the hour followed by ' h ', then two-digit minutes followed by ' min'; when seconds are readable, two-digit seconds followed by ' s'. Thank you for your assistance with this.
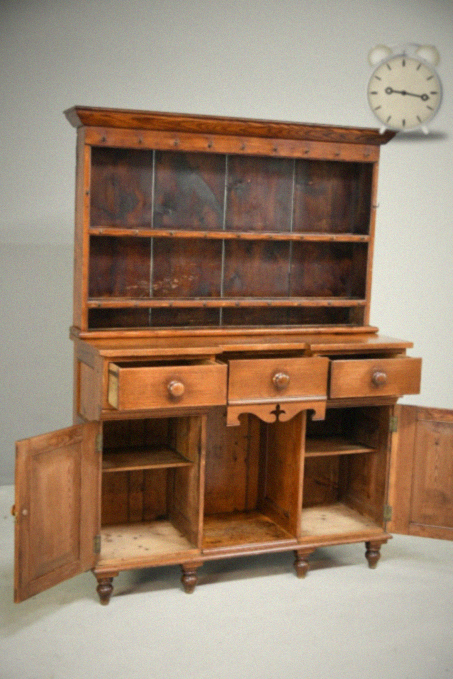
9 h 17 min
